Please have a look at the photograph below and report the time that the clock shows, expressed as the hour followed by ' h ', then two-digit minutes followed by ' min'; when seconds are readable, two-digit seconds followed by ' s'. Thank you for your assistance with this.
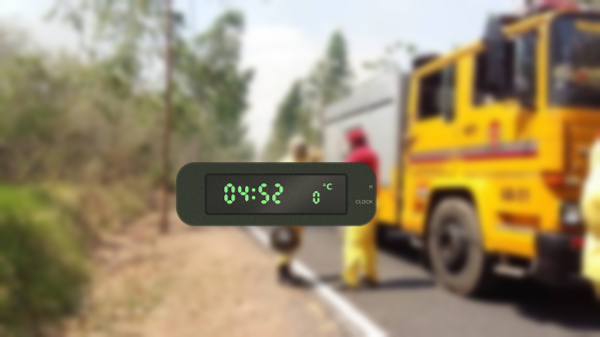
4 h 52 min
